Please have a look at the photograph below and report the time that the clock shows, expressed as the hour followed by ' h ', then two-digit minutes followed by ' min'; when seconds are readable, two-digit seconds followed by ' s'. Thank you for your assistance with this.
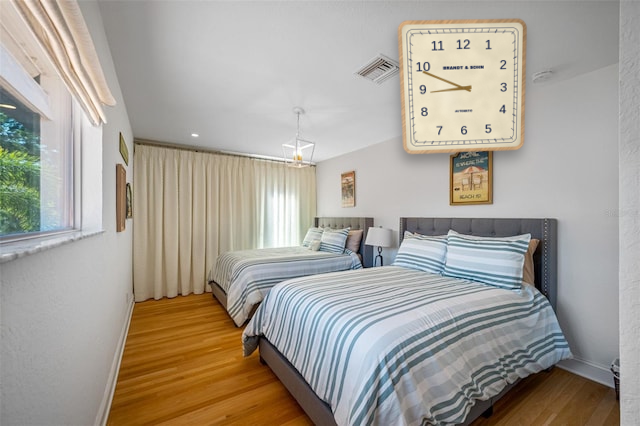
8 h 49 min
